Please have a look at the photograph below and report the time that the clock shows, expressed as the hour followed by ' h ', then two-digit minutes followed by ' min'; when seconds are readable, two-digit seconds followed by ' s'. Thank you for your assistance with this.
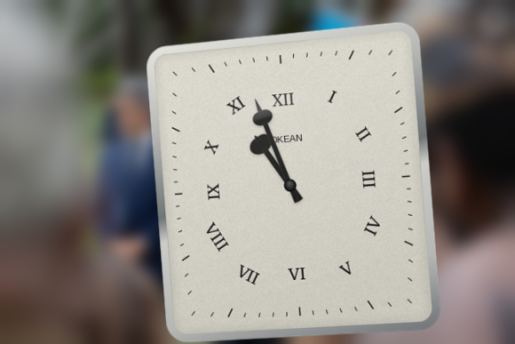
10 h 57 min
